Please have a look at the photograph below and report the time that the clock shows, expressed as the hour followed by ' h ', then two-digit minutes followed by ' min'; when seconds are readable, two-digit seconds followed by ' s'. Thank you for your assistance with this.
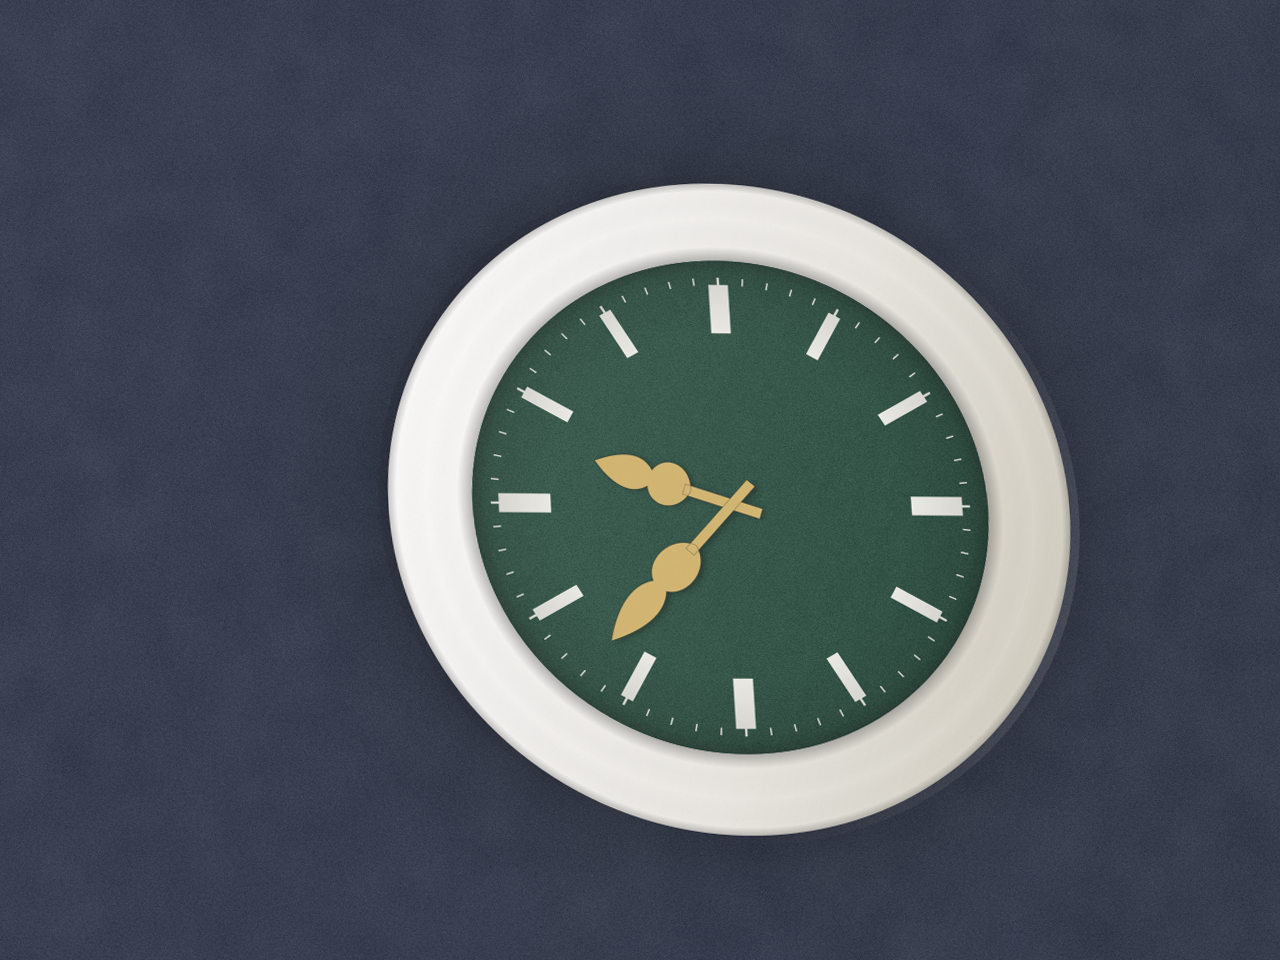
9 h 37 min
